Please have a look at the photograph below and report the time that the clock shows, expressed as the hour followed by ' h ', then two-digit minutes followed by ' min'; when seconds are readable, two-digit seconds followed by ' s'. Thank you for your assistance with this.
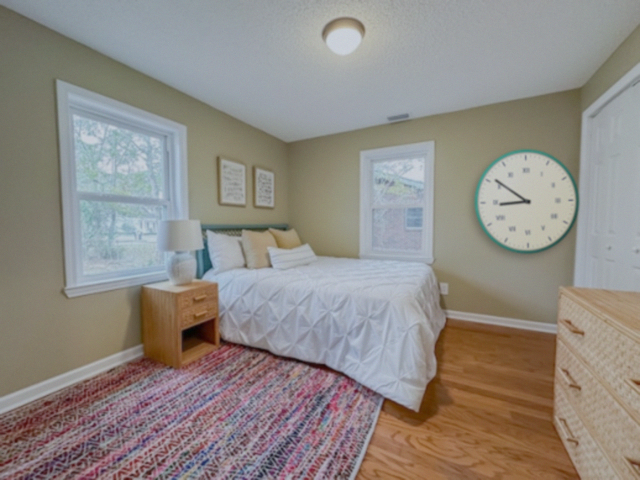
8 h 51 min
